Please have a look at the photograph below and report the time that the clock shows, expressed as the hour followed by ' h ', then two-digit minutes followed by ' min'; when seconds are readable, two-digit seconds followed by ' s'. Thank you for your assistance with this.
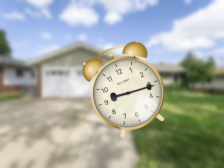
9 h 16 min
